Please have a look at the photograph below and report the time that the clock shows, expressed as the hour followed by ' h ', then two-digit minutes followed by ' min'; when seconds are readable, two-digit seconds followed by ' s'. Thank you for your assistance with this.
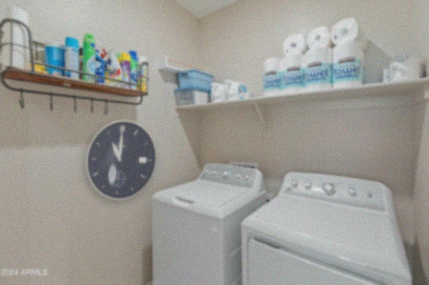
11 h 00 min
